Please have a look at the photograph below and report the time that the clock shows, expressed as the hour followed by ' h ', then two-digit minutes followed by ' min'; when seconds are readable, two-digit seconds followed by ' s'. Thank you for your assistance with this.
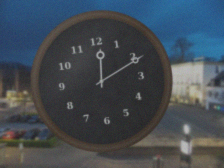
12 h 11 min
